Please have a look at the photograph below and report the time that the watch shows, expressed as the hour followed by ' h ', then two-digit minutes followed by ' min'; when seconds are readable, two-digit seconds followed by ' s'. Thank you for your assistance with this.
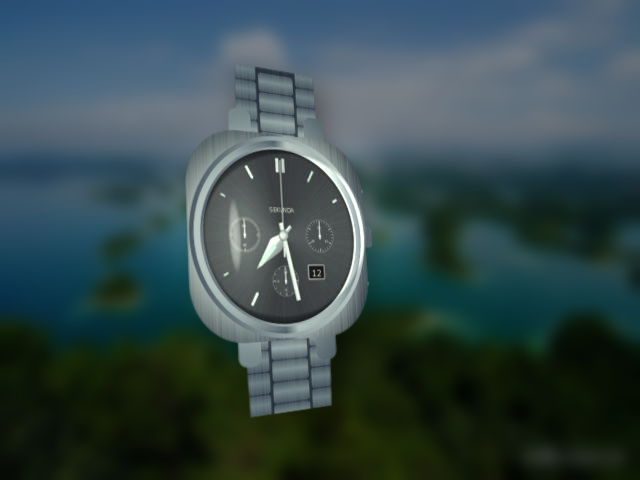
7 h 28 min
